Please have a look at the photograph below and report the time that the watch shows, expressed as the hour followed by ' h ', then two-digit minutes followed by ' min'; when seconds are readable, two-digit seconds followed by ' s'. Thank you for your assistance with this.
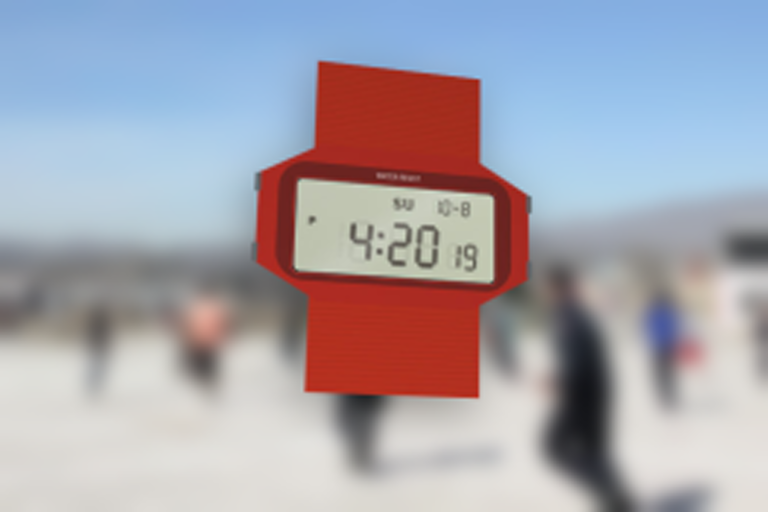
4 h 20 min 19 s
